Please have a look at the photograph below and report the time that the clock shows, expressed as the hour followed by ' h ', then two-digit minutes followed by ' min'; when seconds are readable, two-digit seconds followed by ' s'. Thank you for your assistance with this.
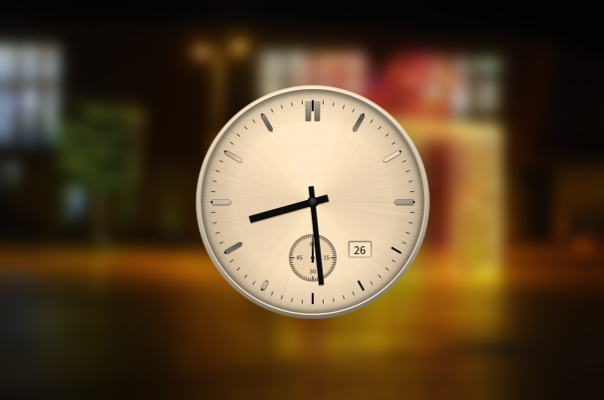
8 h 29 min
